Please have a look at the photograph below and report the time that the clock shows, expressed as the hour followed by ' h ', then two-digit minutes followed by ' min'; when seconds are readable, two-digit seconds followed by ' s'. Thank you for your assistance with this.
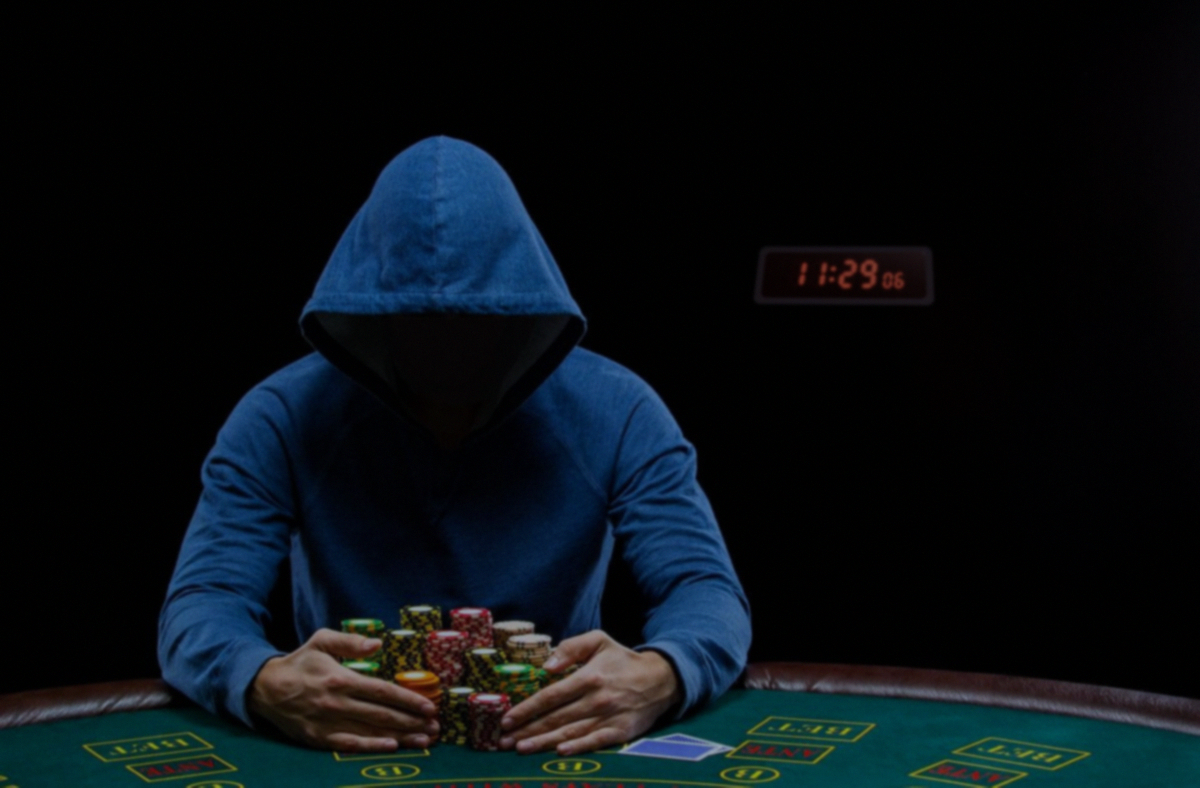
11 h 29 min 06 s
